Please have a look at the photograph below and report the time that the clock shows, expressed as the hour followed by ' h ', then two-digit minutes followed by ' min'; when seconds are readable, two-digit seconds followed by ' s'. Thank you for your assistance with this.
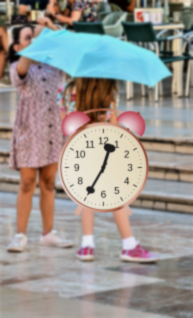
12 h 35 min
